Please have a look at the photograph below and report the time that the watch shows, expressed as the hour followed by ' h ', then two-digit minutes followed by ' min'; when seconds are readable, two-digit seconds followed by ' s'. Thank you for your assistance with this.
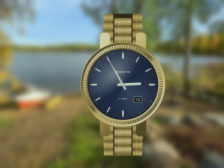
2 h 55 min
